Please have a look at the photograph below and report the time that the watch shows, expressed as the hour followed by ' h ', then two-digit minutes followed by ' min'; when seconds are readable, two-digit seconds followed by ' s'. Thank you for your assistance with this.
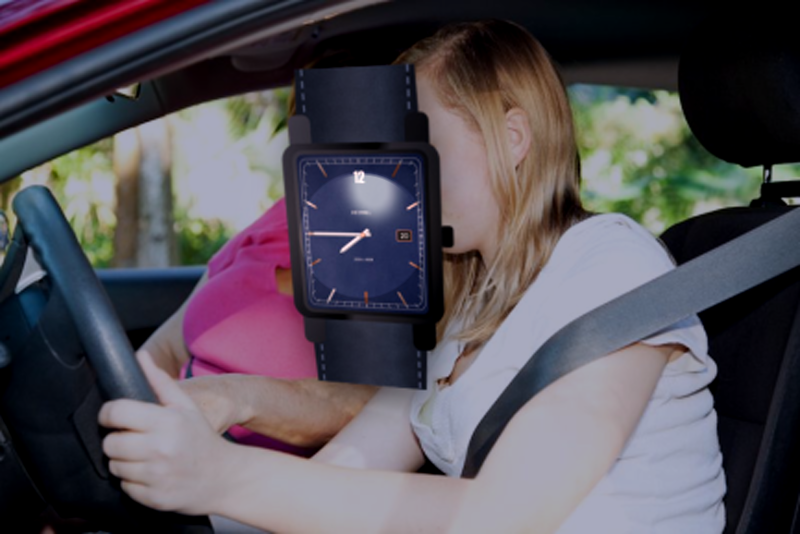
7 h 45 min
